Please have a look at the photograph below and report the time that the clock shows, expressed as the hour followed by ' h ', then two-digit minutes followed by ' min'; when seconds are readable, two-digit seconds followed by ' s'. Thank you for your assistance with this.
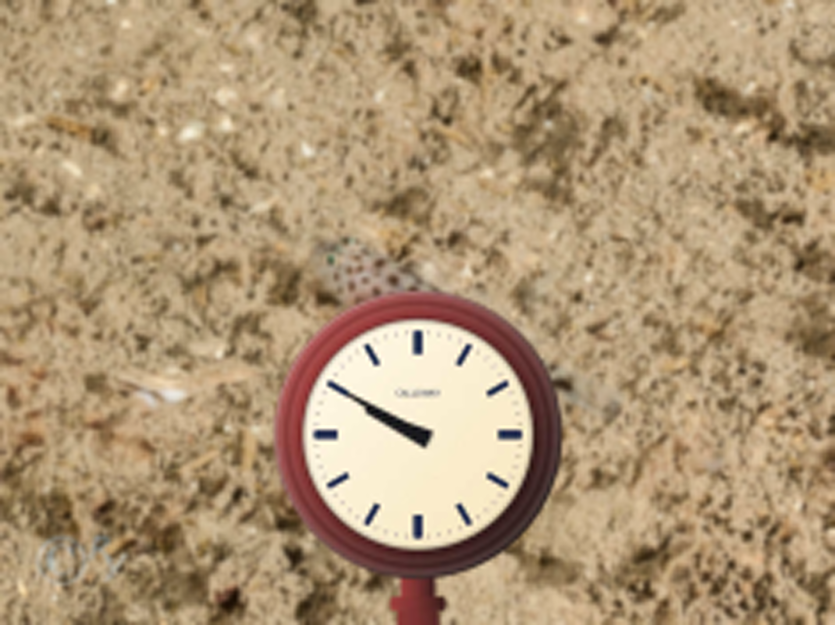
9 h 50 min
